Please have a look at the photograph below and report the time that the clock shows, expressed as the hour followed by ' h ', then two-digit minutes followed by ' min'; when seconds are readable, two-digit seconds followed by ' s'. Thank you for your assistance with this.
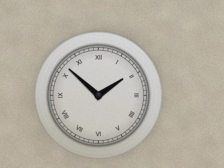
1 h 52 min
